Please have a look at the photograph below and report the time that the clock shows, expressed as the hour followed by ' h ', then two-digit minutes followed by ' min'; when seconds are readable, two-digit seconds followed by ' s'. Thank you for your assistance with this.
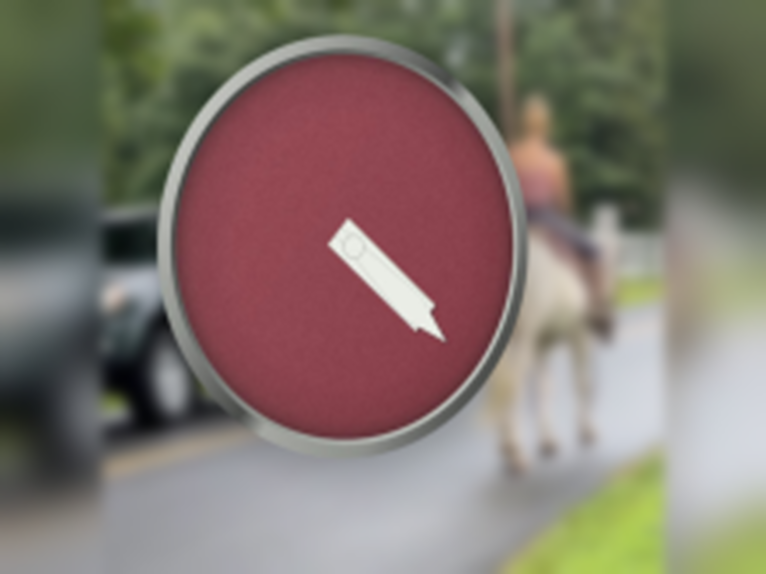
4 h 22 min
